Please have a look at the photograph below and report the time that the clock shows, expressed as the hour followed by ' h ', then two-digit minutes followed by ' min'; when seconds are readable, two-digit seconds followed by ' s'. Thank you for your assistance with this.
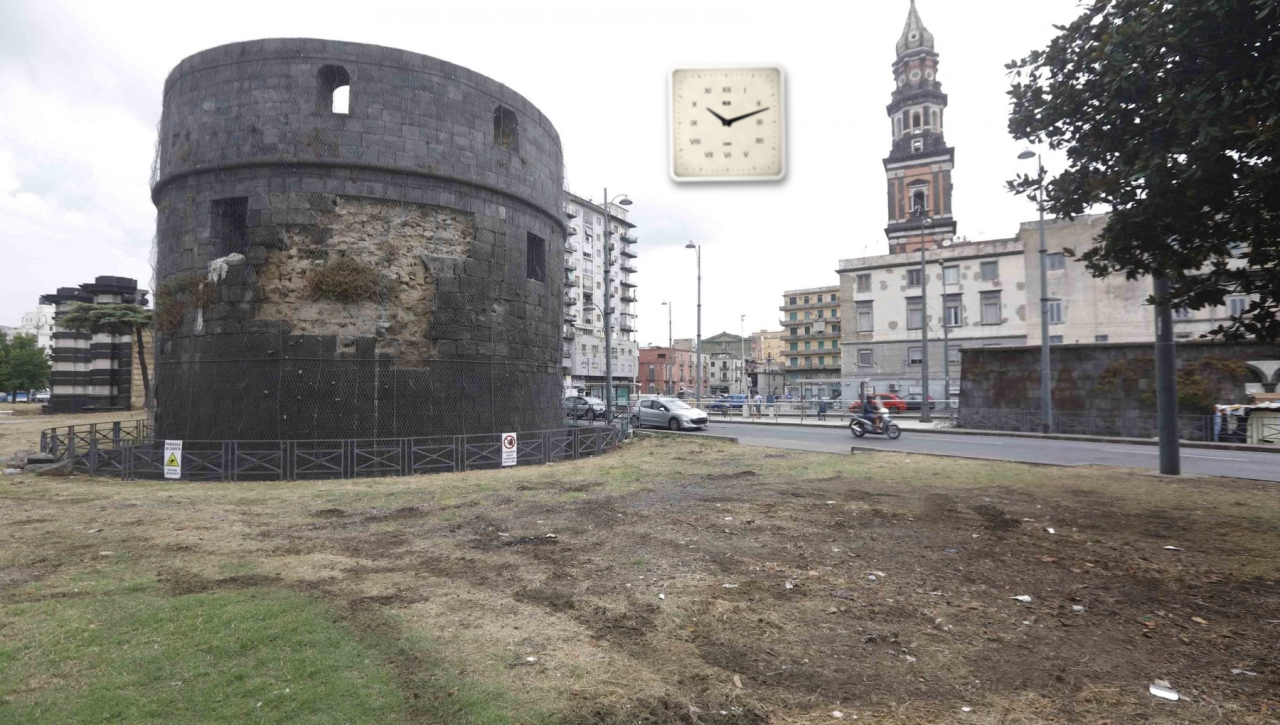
10 h 12 min
